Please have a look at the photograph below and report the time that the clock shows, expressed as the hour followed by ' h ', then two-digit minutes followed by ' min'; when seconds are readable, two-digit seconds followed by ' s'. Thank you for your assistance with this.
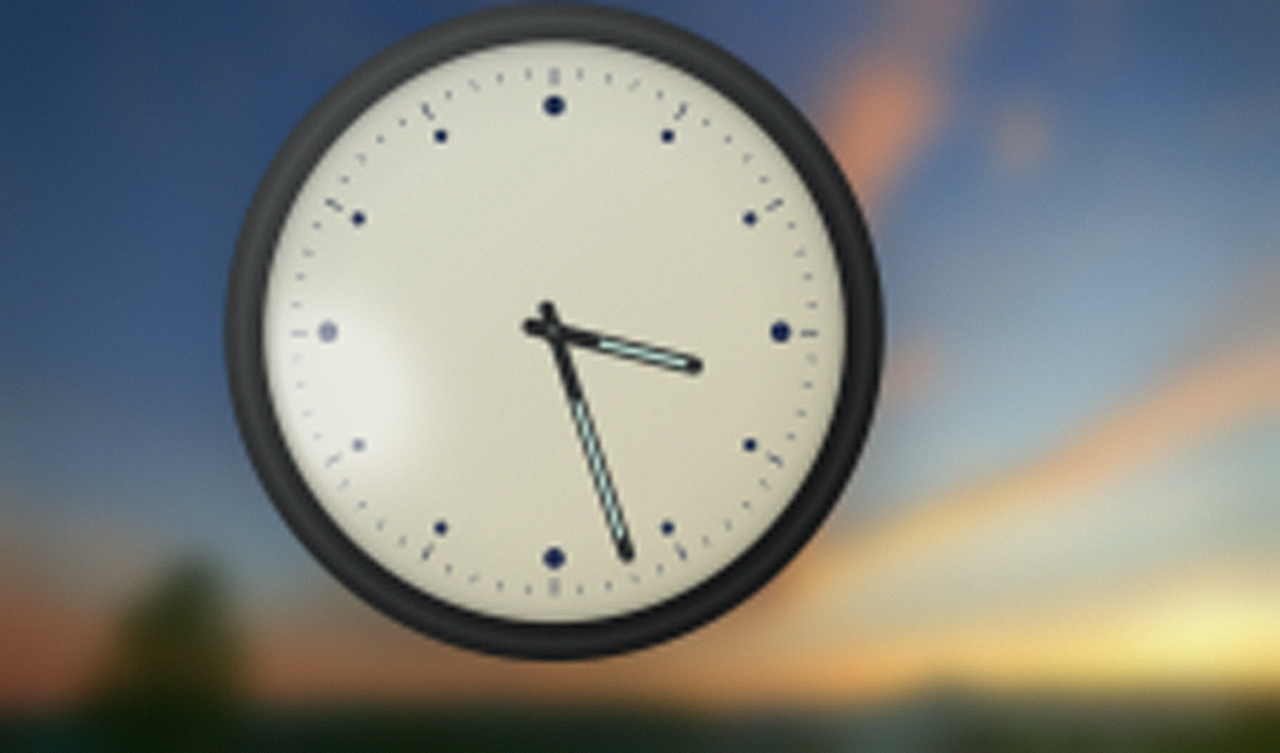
3 h 27 min
